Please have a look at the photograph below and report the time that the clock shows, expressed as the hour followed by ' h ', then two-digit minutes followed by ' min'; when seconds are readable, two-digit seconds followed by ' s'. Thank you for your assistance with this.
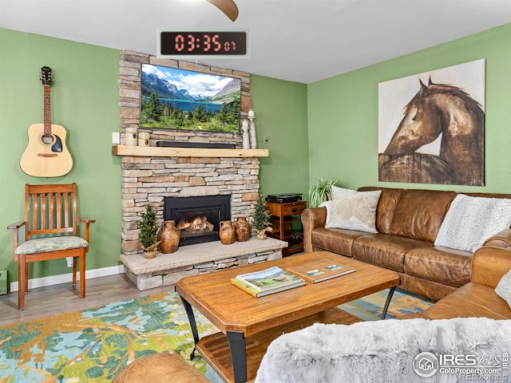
3 h 35 min 07 s
